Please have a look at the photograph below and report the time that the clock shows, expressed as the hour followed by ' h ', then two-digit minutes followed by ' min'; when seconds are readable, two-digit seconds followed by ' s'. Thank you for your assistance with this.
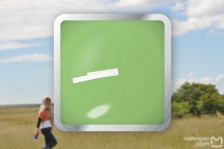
8 h 43 min
